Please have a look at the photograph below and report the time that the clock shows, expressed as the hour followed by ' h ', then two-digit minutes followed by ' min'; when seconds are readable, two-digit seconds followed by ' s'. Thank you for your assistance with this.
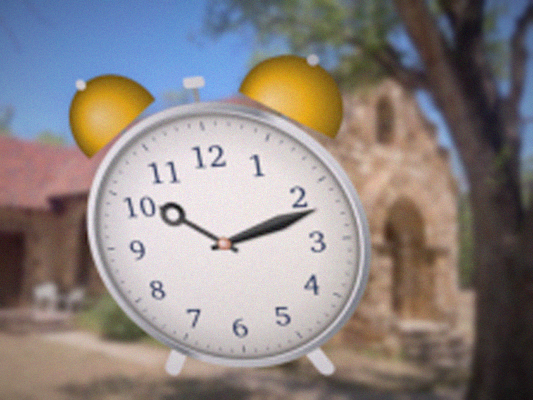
10 h 12 min
